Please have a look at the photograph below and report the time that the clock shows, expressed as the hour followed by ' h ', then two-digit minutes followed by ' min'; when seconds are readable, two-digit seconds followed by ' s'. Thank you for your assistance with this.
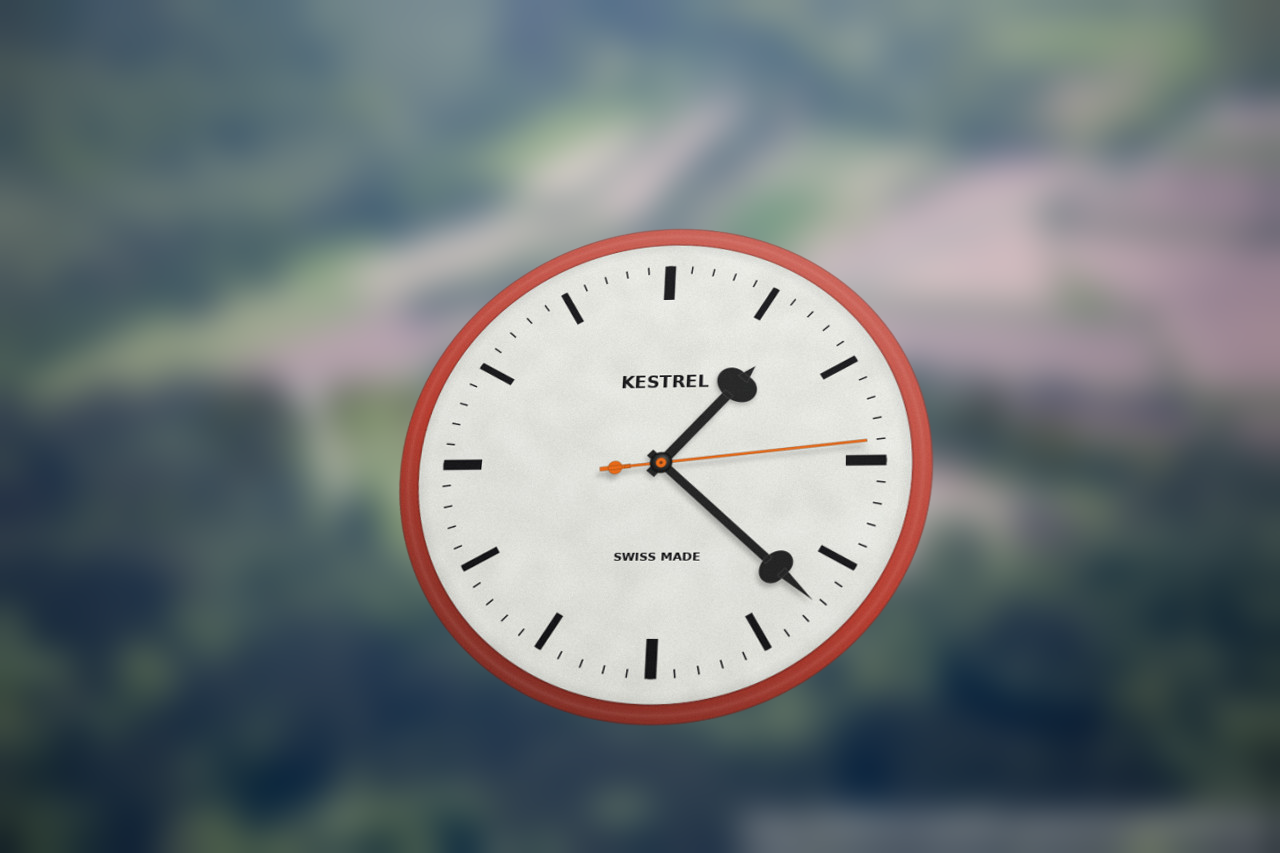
1 h 22 min 14 s
